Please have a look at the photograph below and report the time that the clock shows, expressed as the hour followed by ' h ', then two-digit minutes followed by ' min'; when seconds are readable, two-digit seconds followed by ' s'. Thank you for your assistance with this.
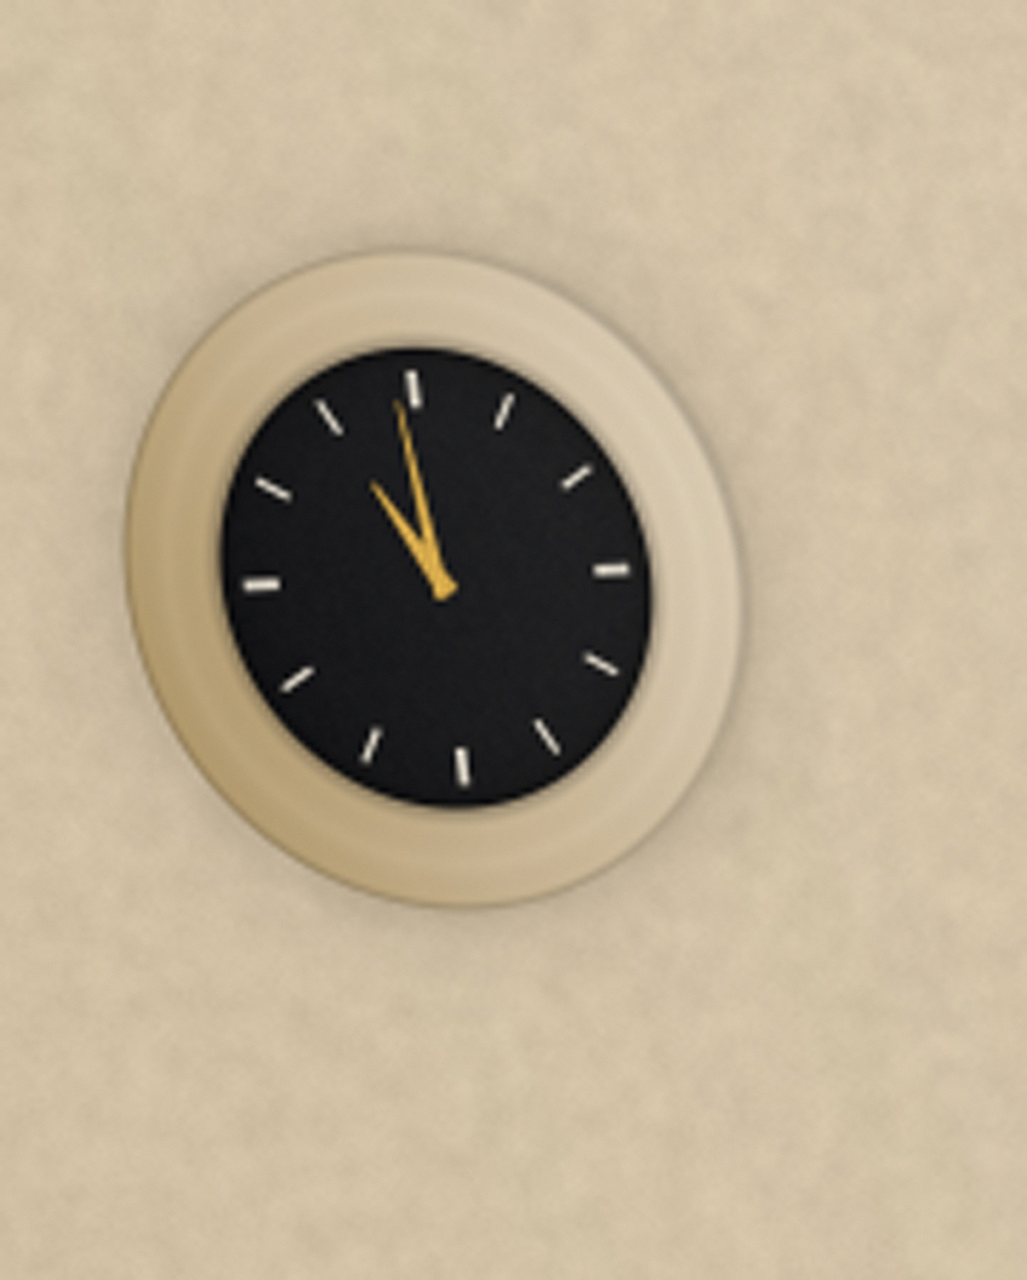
10 h 59 min
